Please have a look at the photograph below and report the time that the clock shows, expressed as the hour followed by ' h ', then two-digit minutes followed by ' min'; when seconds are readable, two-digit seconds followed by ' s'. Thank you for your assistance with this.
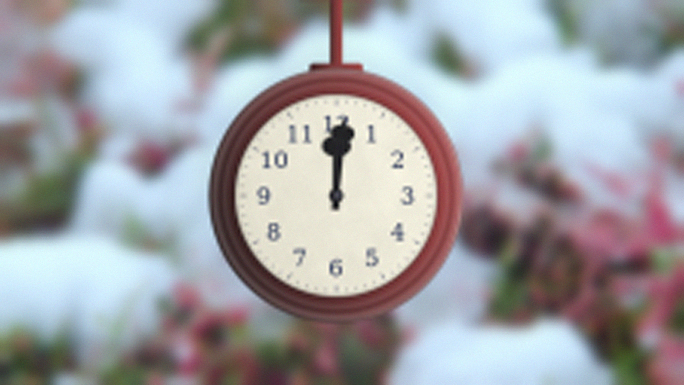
12 h 01 min
